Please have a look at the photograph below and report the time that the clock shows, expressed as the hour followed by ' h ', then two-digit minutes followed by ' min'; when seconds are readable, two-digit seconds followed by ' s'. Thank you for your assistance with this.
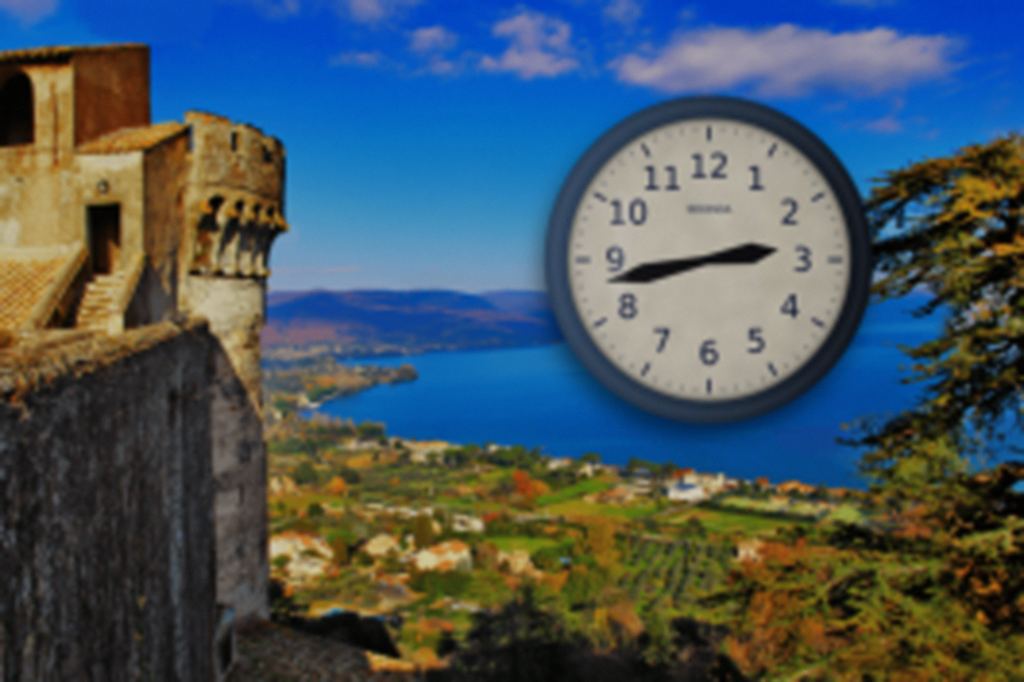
2 h 43 min
